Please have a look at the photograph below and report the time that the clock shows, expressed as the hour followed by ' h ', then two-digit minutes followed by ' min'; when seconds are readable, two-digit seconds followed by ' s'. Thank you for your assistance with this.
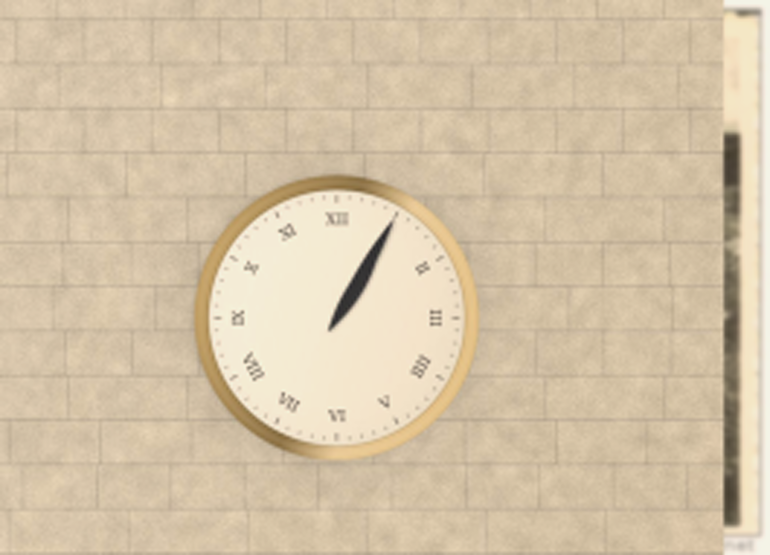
1 h 05 min
